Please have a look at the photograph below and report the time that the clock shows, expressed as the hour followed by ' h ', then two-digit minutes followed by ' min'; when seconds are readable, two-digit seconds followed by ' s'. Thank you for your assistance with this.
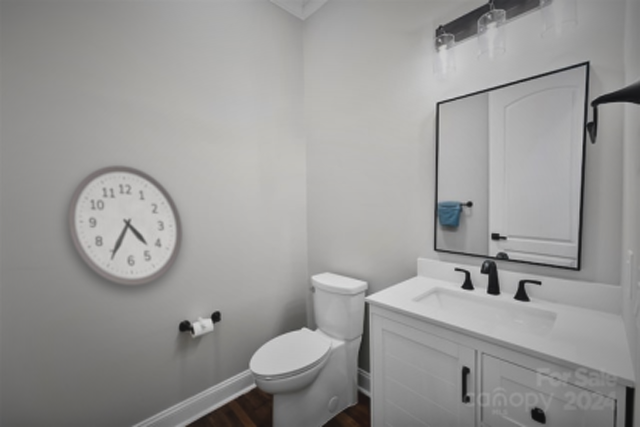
4 h 35 min
